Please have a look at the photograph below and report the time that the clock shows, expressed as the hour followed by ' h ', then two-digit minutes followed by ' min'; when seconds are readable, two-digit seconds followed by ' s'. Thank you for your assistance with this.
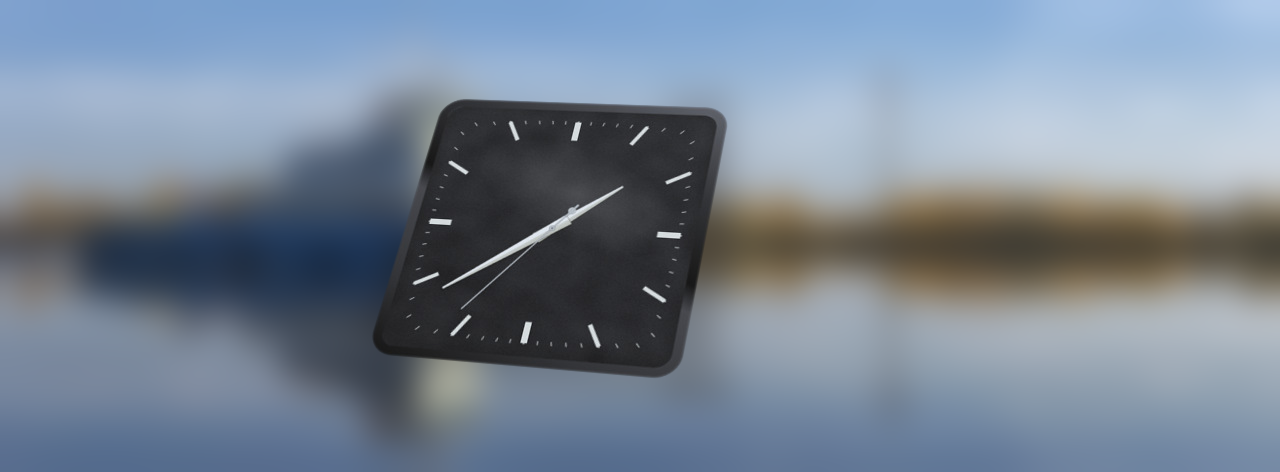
1 h 38 min 36 s
